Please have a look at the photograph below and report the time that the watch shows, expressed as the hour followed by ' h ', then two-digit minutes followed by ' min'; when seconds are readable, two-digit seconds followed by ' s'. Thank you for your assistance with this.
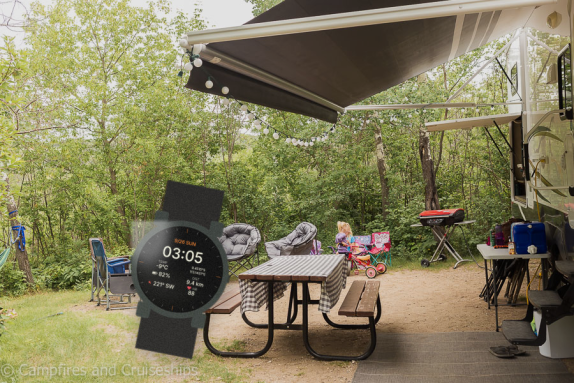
3 h 05 min
